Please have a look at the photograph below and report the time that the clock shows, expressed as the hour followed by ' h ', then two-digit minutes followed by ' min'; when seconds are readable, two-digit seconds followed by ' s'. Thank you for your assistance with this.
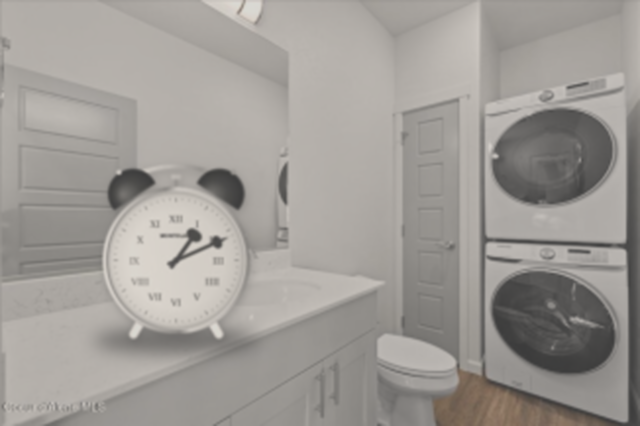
1 h 11 min
